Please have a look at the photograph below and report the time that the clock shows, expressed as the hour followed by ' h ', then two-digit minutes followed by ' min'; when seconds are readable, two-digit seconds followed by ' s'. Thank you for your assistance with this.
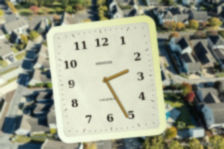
2 h 26 min
